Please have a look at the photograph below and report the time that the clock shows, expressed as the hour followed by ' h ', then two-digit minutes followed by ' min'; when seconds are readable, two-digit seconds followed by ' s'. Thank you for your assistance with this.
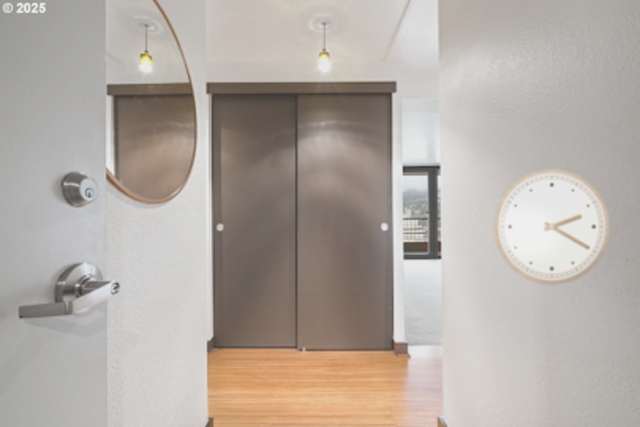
2 h 20 min
